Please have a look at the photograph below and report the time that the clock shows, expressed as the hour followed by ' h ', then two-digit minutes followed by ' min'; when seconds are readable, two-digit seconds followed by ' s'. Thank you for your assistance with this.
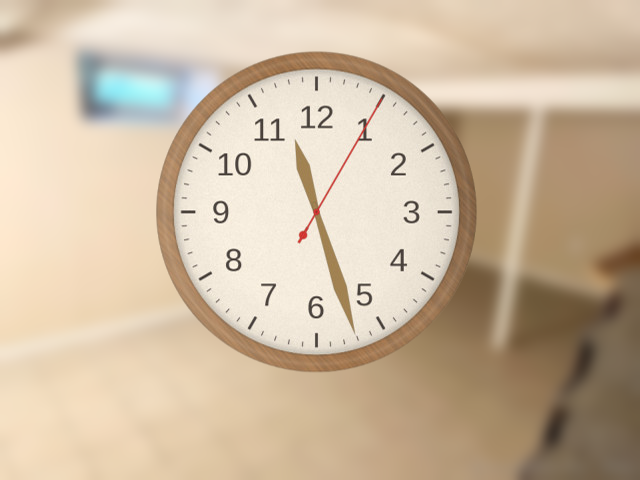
11 h 27 min 05 s
